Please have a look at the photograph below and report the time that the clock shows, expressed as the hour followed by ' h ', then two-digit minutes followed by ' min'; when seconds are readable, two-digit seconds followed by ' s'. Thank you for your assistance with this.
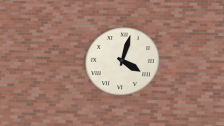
4 h 02 min
